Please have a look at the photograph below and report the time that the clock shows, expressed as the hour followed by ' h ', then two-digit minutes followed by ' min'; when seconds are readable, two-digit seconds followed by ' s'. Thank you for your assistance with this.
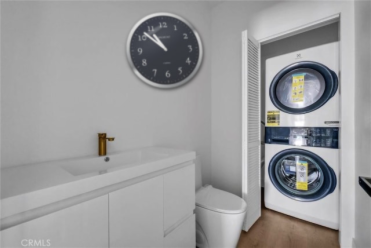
10 h 52 min
